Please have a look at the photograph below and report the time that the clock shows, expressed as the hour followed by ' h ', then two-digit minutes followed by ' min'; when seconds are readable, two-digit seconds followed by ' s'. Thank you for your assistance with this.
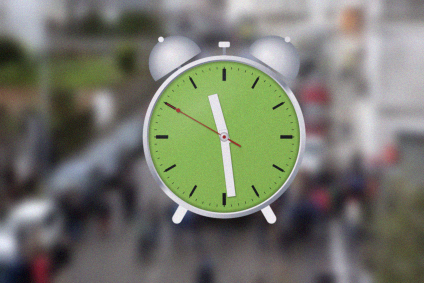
11 h 28 min 50 s
